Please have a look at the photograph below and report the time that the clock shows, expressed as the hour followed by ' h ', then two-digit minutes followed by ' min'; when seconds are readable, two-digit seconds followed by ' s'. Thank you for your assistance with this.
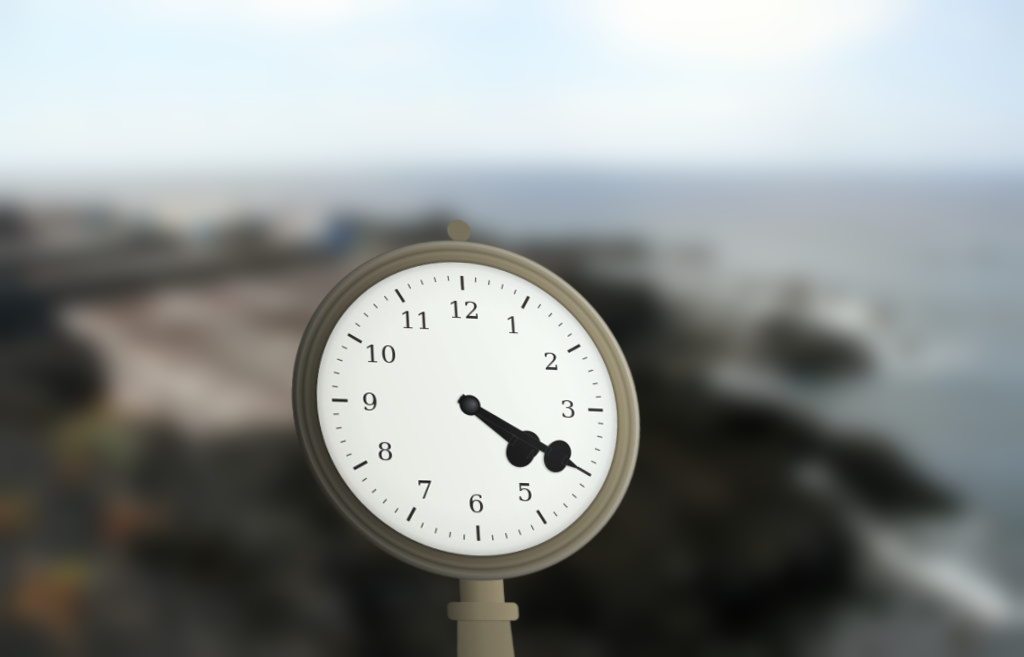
4 h 20 min
